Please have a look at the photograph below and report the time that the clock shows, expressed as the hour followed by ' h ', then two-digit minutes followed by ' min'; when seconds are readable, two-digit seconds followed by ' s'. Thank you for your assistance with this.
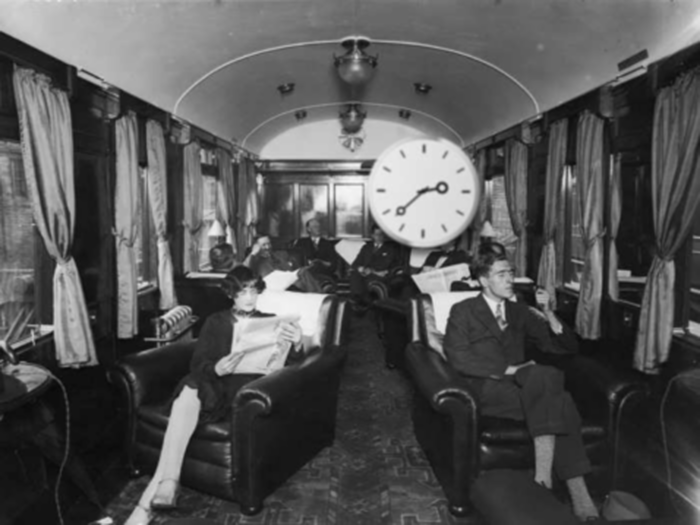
2 h 38 min
